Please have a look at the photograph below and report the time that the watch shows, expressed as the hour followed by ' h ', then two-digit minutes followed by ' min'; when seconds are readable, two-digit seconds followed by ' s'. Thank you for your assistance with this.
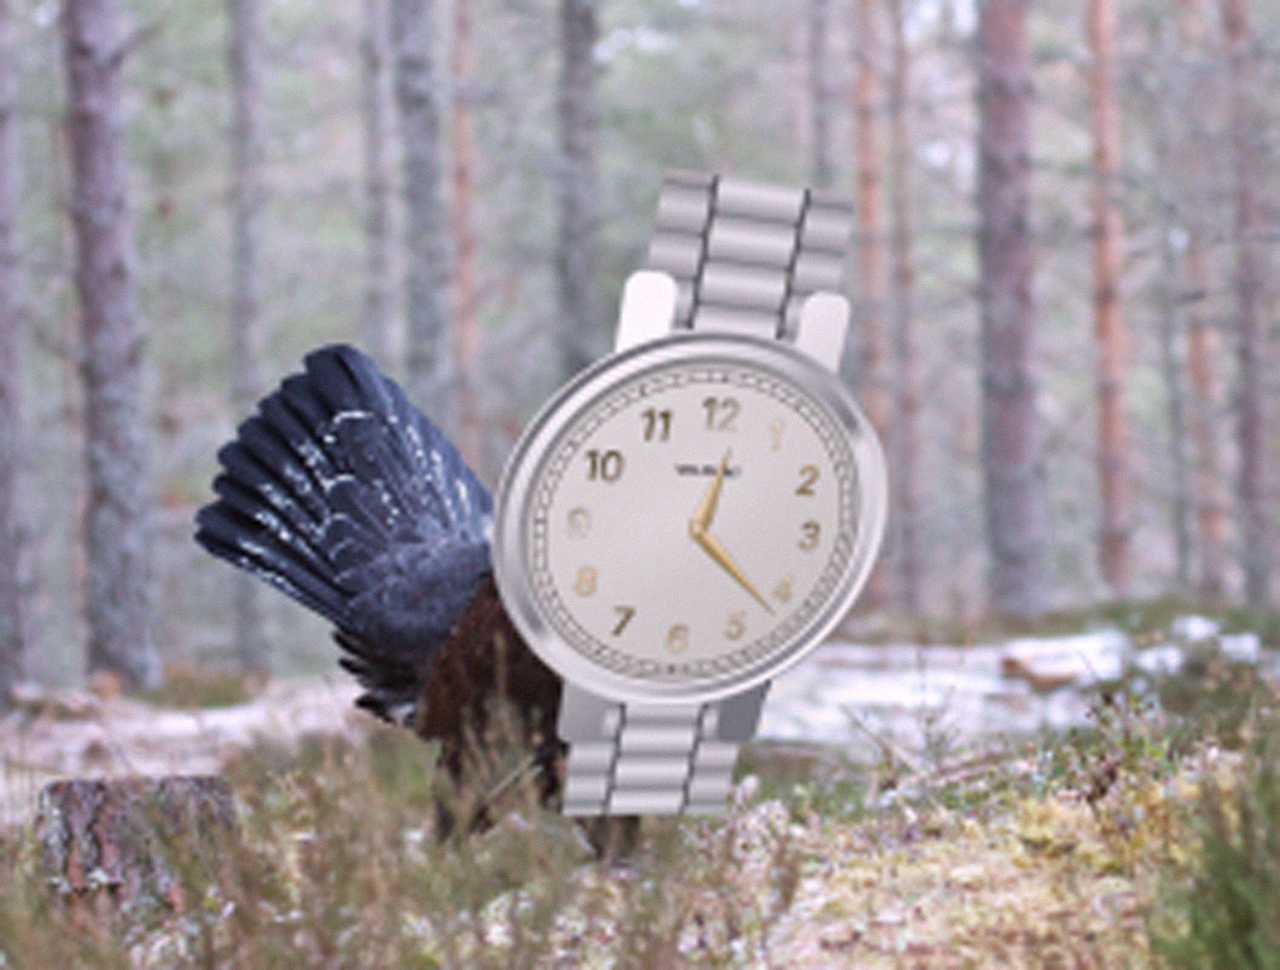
12 h 22 min
